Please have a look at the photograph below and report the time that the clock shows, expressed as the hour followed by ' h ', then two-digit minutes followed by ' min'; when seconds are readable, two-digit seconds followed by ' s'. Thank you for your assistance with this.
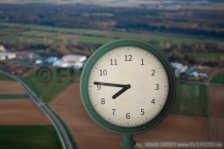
7 h 46 min
